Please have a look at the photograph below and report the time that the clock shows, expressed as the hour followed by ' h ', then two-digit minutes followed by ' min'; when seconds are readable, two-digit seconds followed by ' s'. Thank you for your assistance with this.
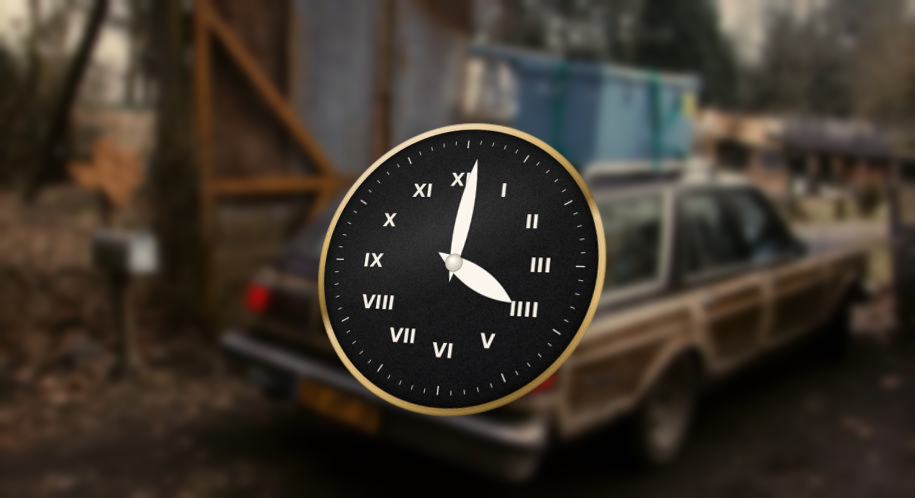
4 h 01 min
